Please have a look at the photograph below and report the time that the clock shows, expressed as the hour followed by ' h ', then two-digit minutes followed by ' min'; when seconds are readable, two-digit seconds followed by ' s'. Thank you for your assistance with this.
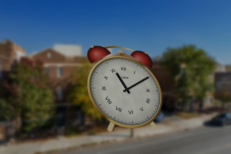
11 h 10 min
